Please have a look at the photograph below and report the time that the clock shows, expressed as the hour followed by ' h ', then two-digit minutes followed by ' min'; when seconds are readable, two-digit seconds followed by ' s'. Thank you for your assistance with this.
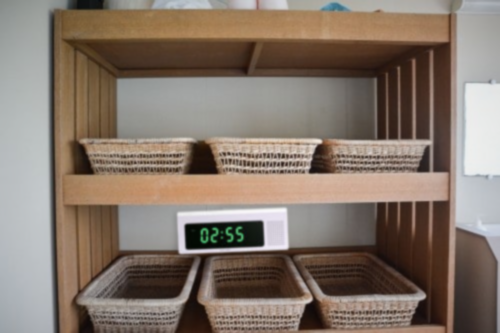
2 h 55 min
